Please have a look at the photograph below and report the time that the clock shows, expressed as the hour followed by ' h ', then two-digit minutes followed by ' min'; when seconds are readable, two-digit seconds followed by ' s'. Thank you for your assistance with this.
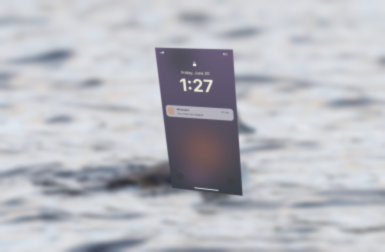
1 h 27 min
